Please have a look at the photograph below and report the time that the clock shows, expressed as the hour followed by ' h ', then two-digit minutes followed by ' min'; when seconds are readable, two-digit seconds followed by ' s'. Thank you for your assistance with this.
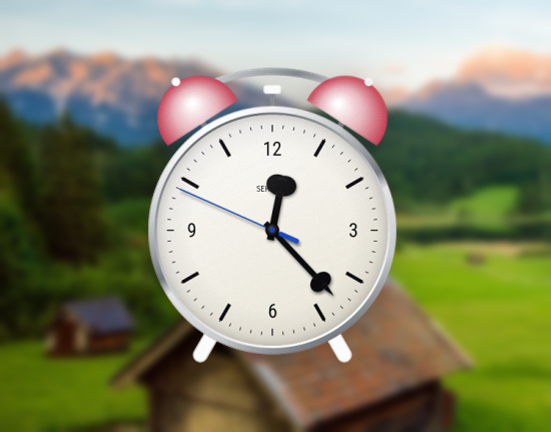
12 h 22 min 49 s
